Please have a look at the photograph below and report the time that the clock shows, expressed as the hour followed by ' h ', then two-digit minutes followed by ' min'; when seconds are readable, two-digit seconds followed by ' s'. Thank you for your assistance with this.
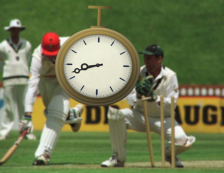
8 h 42 min
